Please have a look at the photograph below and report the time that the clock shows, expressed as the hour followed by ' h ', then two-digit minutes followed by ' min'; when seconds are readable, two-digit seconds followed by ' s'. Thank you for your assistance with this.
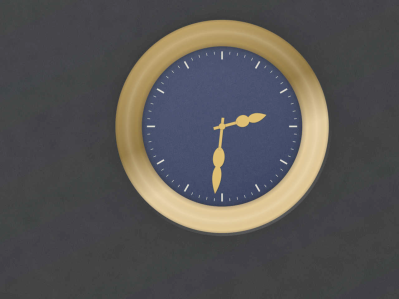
2 h 31 min
